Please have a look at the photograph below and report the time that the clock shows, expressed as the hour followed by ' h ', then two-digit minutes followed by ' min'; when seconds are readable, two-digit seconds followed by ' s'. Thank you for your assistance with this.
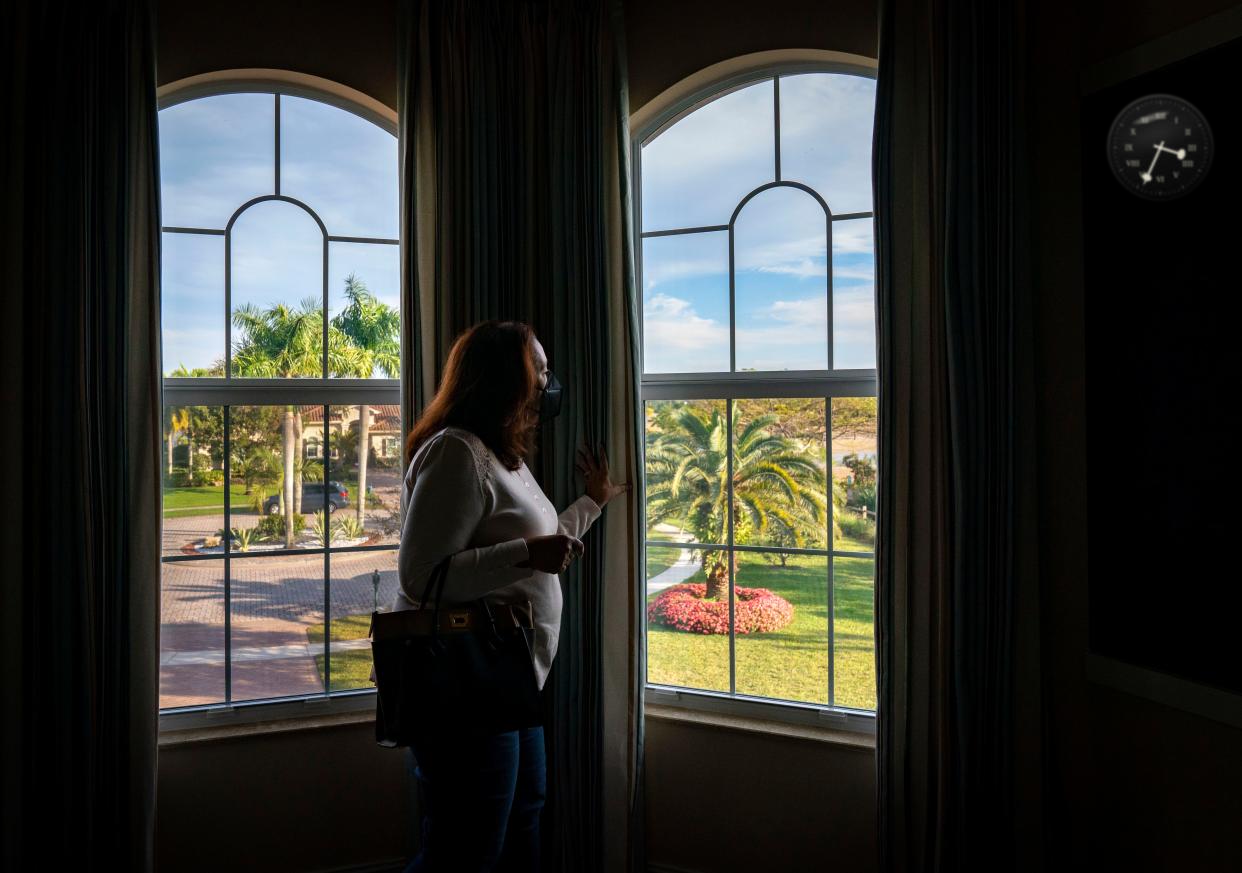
3 h 34 min
